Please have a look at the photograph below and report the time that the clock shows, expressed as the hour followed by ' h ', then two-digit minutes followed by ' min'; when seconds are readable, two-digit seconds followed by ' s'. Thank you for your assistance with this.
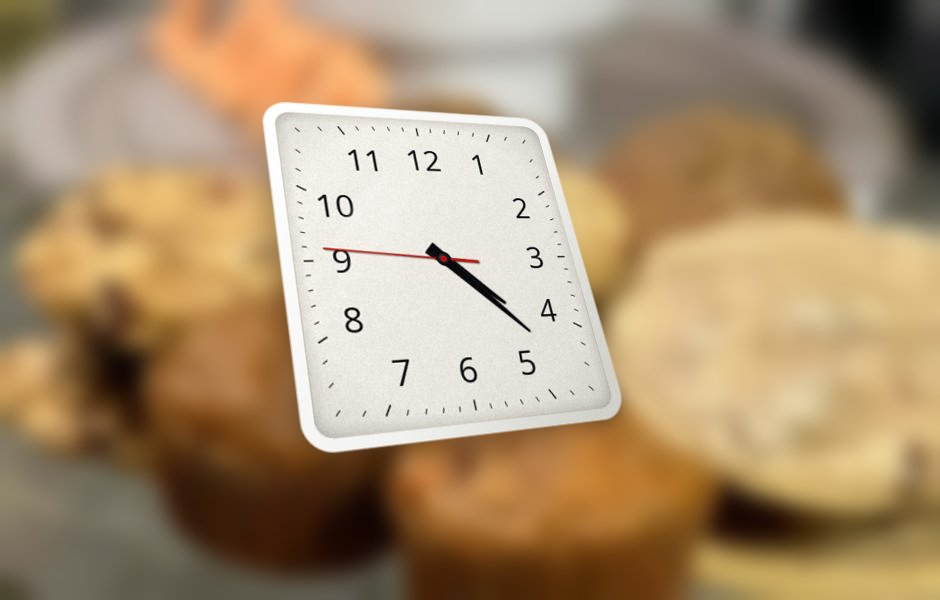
4 h 22 min 46 s
